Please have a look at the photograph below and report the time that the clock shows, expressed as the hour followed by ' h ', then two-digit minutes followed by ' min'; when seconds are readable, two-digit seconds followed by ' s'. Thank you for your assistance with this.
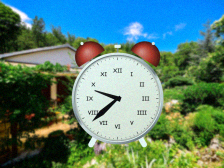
9 h 38 min
